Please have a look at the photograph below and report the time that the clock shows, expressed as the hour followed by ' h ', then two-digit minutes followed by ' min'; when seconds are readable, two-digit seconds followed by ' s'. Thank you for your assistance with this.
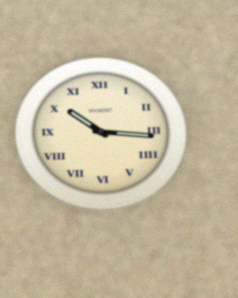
10 h 16 min
